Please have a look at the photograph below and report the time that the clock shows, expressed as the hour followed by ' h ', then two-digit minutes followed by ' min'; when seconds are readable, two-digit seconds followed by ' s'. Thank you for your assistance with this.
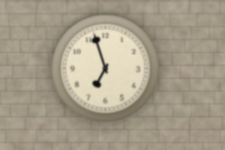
6 h 57 min
